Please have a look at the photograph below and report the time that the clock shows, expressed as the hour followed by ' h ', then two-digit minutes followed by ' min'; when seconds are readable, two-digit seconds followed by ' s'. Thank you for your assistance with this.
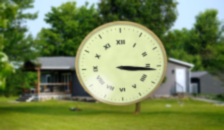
3 h 16 min
